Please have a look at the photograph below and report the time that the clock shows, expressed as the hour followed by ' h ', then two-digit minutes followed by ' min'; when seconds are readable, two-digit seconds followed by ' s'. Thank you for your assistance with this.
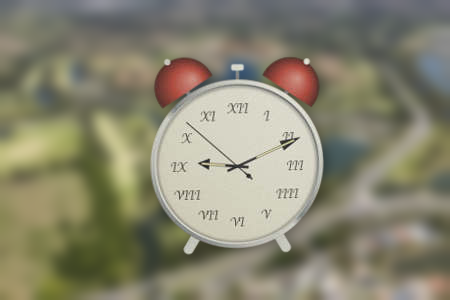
9 h 10 min 52 s
